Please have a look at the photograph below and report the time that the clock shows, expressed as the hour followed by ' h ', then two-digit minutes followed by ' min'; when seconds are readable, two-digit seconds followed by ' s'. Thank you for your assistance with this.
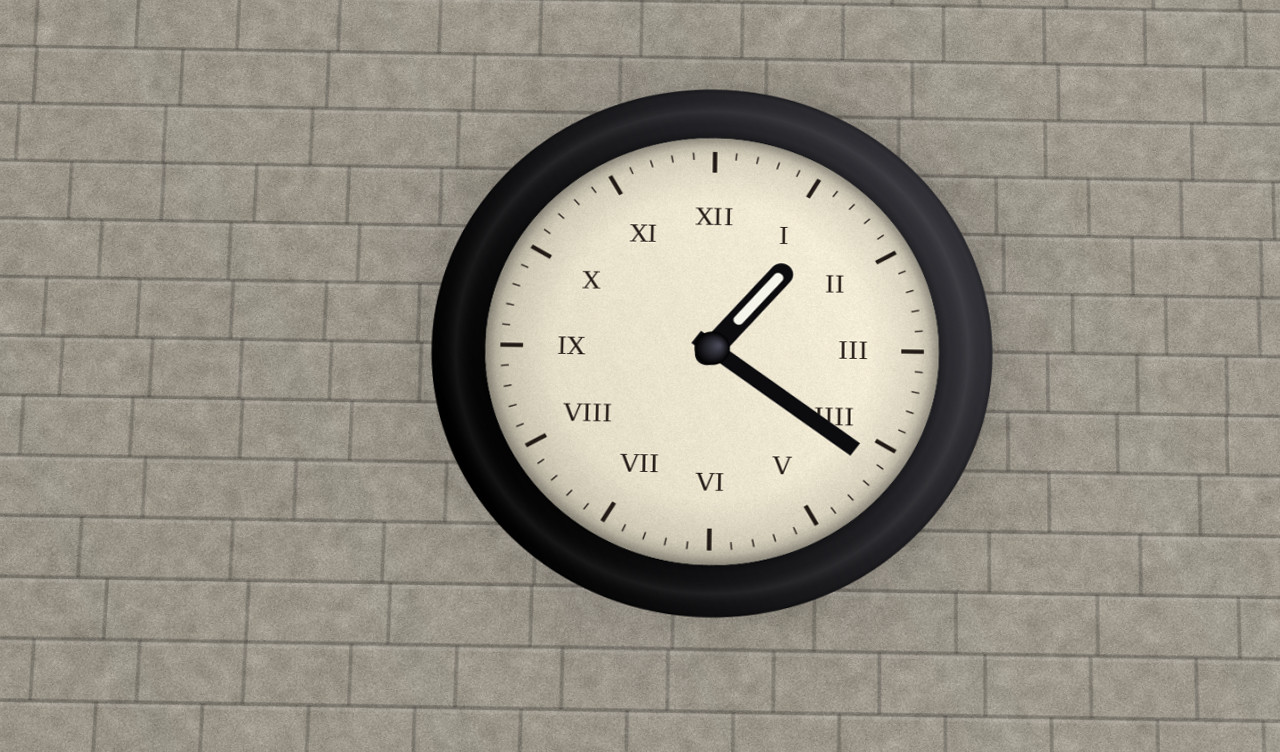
1 h 21 min
